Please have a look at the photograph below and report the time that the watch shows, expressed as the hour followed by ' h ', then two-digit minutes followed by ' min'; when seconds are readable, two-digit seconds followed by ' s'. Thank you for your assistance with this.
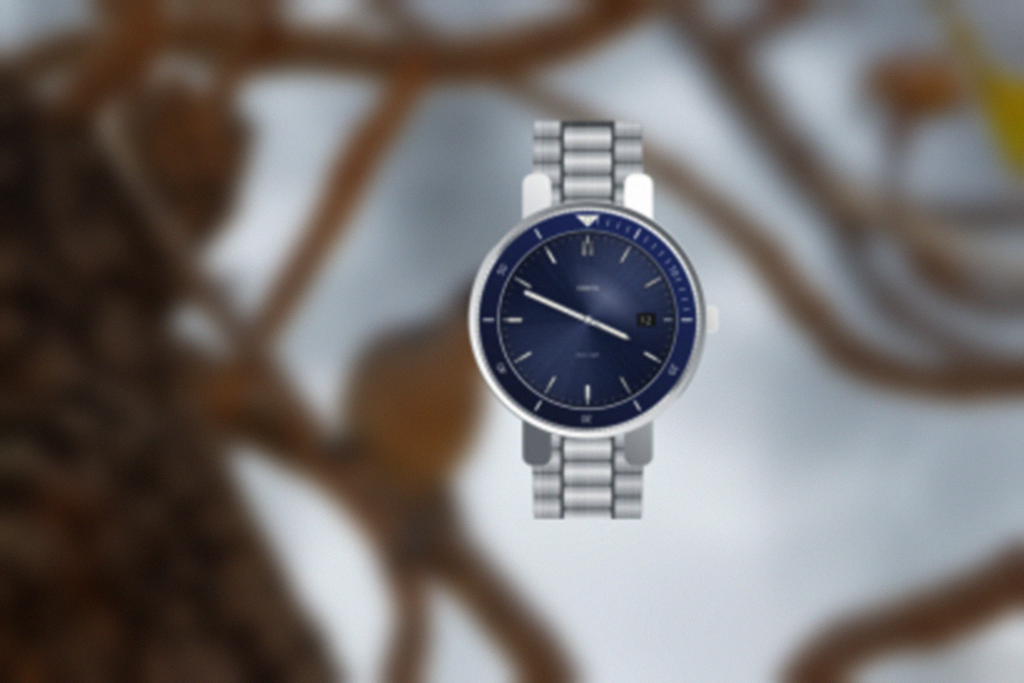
3 h 49 min
